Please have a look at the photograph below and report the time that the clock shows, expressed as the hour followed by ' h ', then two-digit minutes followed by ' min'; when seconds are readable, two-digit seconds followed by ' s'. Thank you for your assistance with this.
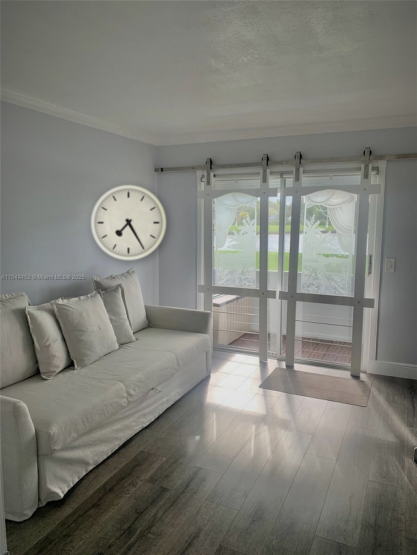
7 h 25 min
